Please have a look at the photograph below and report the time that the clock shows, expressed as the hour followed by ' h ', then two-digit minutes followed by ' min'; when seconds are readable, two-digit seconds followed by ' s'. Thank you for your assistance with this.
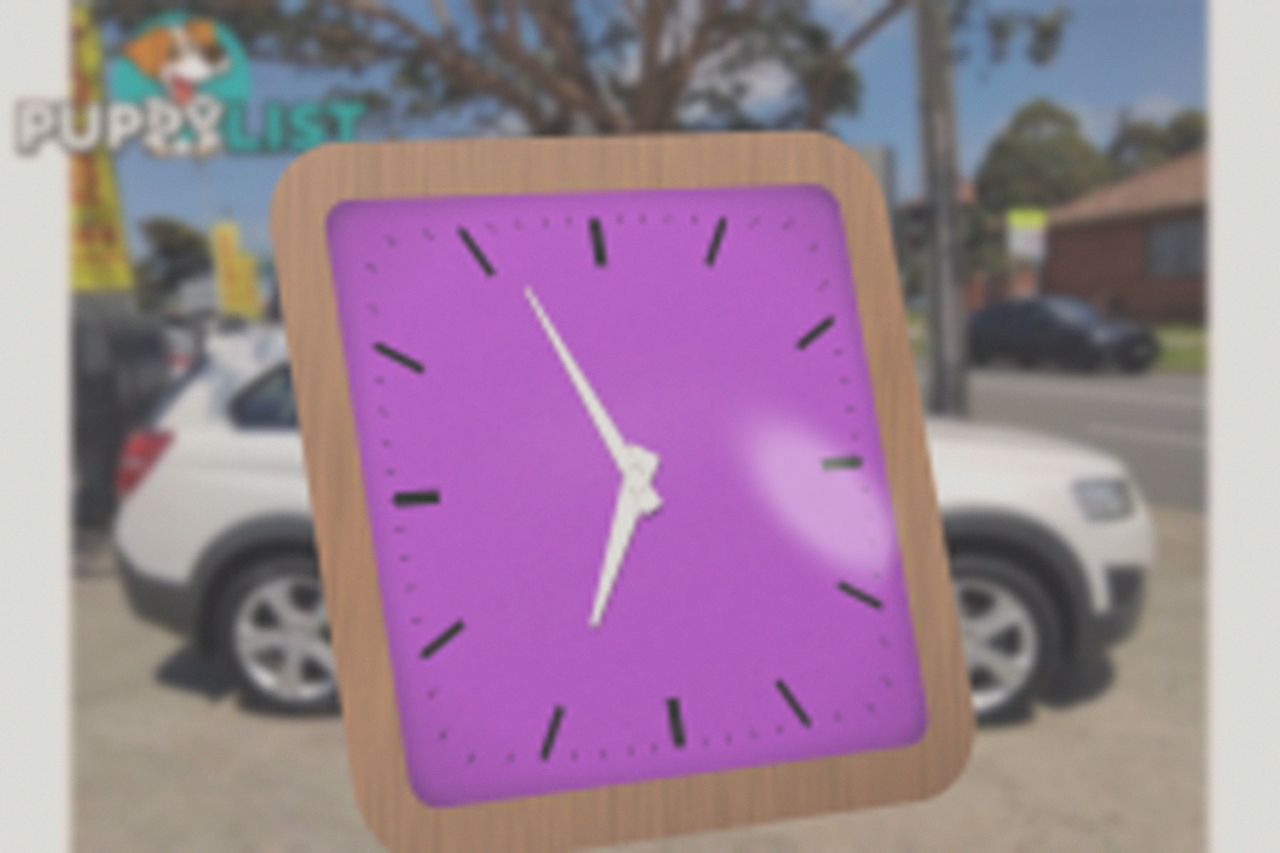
6 h 56 min
